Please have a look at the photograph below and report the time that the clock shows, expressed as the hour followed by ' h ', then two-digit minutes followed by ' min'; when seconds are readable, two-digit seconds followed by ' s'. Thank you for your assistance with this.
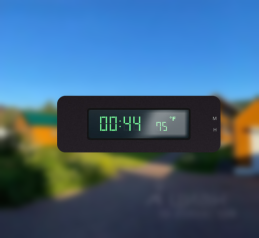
0 h 44 min
